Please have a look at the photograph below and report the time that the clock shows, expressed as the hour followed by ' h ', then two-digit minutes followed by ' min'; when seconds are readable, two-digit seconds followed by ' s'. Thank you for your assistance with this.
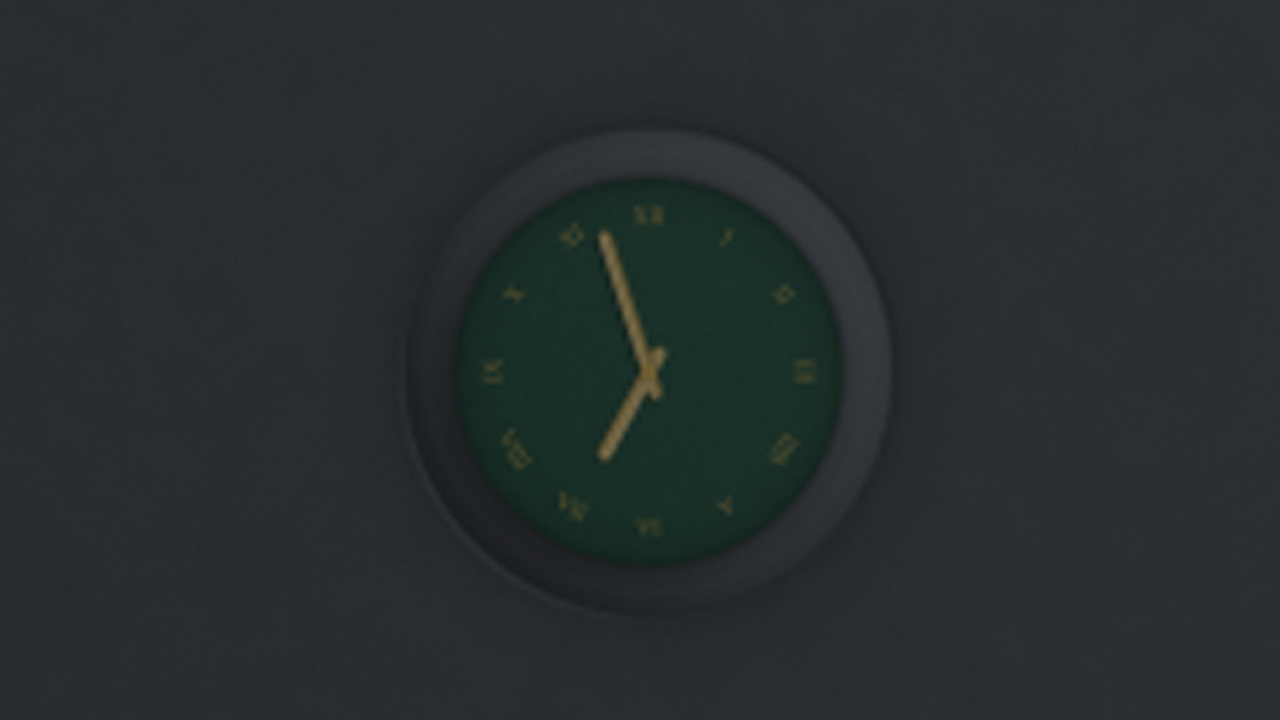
6 h 57 min
